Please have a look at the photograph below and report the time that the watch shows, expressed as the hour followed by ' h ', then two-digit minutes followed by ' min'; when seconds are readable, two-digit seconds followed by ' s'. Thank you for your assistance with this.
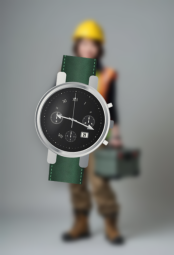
9 h 18 min
